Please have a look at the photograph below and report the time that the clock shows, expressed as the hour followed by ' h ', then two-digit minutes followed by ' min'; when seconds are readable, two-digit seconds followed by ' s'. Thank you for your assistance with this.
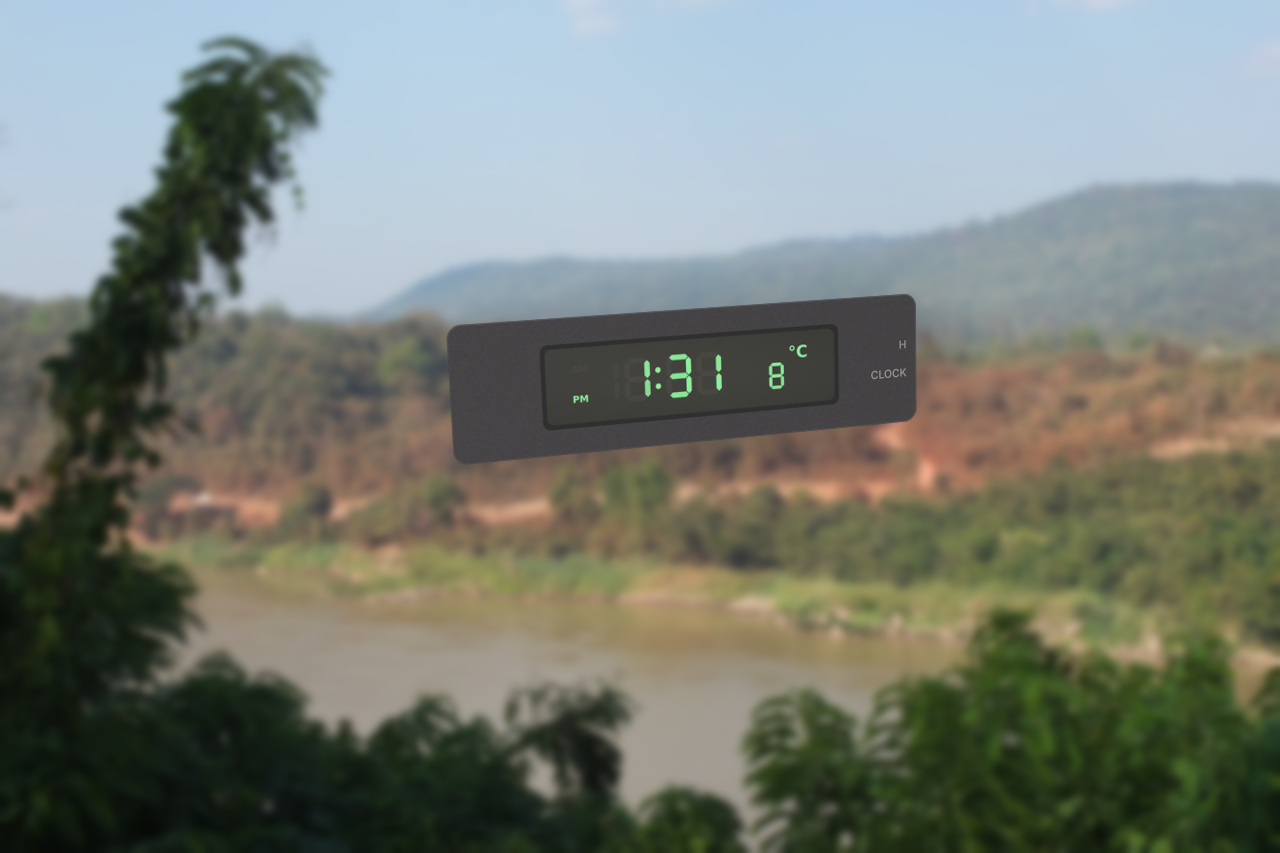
1 h 31 min
